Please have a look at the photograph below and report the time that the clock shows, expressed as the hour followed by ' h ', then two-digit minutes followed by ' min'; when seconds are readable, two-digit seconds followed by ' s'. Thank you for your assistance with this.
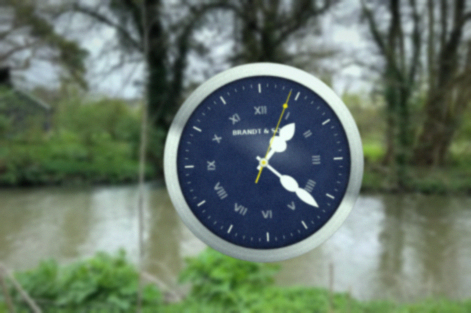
1 h 22 min 04 s
